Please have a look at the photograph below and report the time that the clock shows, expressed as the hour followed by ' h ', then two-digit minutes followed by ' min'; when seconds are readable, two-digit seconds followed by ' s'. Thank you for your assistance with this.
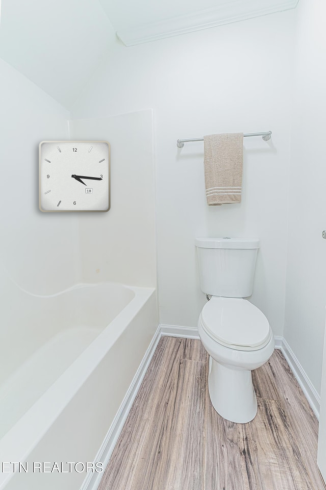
4 h 16 min
